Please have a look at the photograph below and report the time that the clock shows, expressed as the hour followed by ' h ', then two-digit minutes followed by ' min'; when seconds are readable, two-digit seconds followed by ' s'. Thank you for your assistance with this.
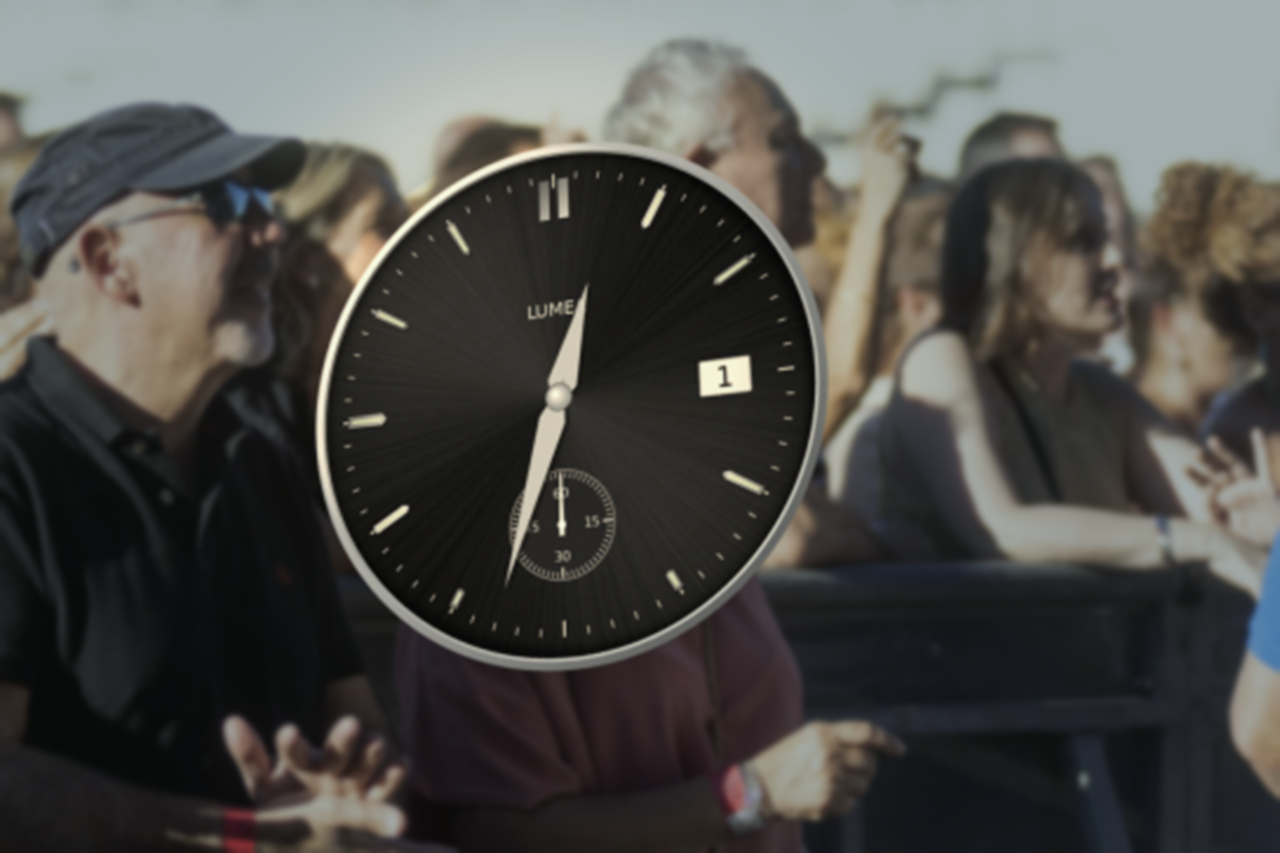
12 h 33 min
